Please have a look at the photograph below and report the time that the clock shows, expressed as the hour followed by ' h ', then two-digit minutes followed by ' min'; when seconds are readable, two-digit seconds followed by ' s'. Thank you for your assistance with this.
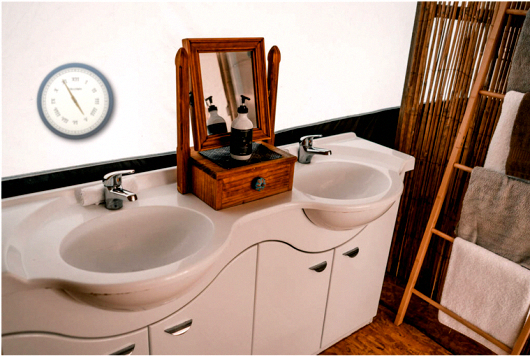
4 h 55 min
